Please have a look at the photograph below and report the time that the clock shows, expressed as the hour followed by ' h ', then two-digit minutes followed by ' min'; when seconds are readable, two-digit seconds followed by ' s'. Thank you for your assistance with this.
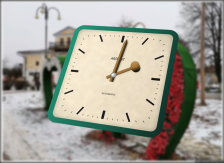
2 h 01 min
